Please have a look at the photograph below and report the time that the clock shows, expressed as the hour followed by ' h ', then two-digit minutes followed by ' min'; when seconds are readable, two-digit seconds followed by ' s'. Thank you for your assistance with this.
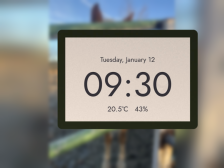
9 h 30 min
